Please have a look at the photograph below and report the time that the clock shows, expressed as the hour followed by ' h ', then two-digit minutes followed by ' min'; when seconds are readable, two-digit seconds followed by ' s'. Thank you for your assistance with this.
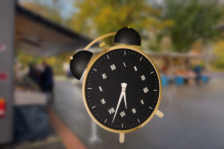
6 h 38 min
